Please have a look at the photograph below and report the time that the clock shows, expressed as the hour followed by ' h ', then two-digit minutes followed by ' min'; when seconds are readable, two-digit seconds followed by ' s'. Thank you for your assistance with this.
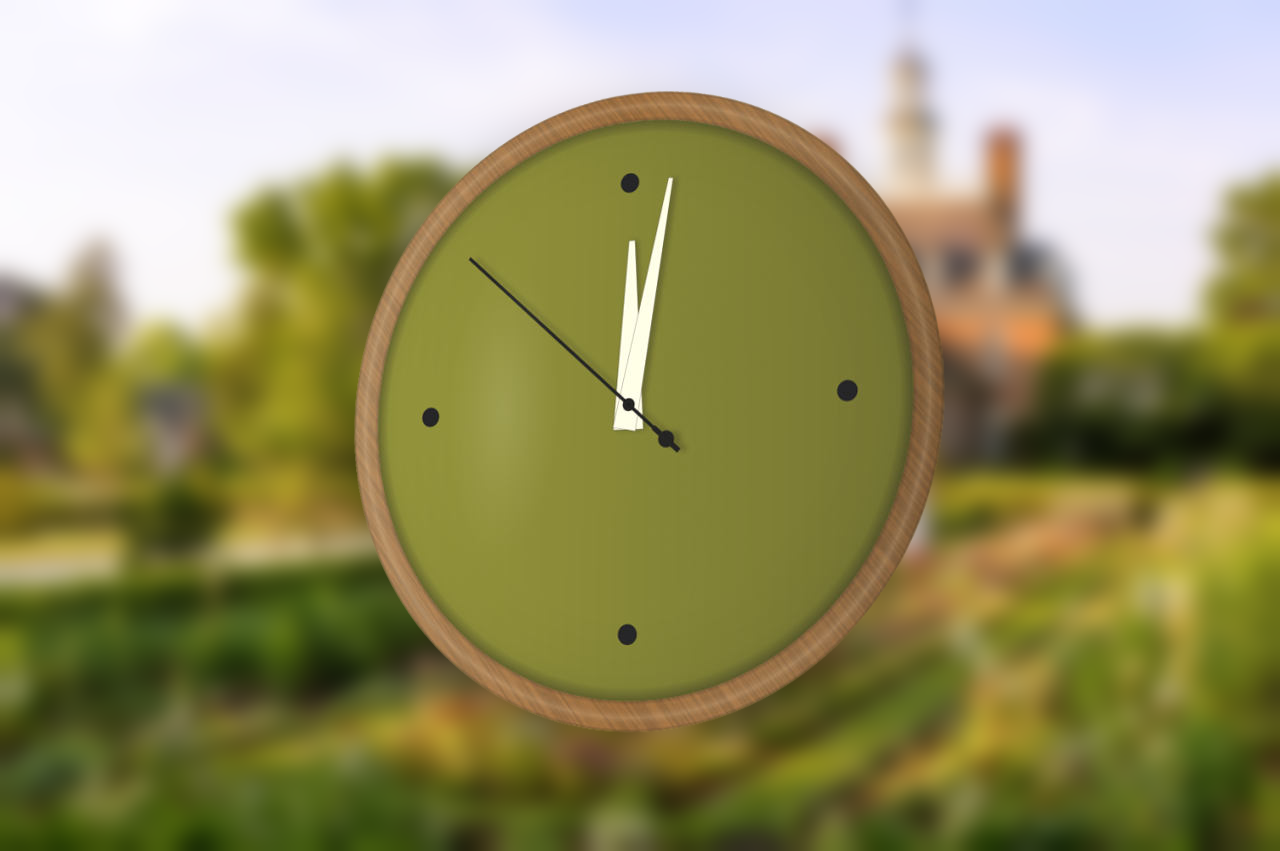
12 h 01 min 52 s
